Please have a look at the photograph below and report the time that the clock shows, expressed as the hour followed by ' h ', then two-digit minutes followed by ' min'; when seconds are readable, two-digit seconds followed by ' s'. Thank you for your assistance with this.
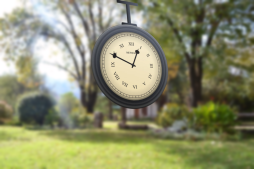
12 h 49 min
